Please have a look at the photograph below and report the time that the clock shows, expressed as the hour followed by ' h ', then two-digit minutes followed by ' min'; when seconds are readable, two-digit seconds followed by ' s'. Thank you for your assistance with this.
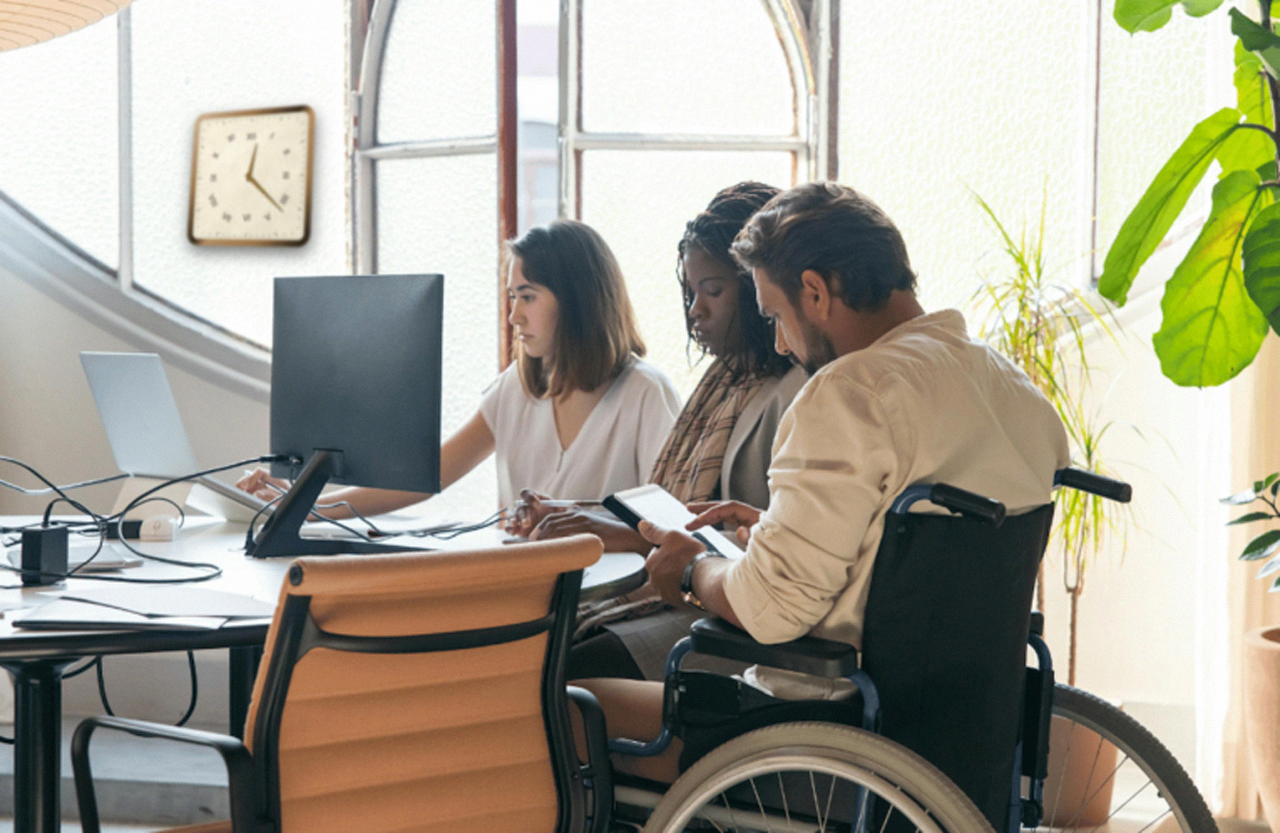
12 h 22 min
